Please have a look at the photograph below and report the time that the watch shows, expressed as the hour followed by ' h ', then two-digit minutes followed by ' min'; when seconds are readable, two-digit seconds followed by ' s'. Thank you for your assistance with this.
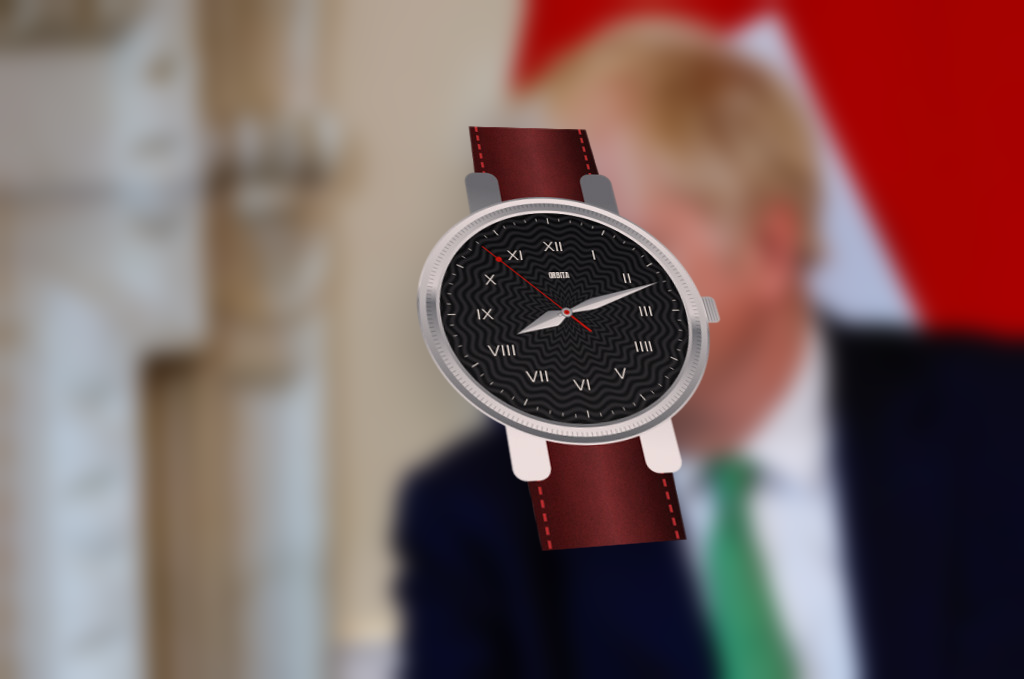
8 h 11 min 53 s
